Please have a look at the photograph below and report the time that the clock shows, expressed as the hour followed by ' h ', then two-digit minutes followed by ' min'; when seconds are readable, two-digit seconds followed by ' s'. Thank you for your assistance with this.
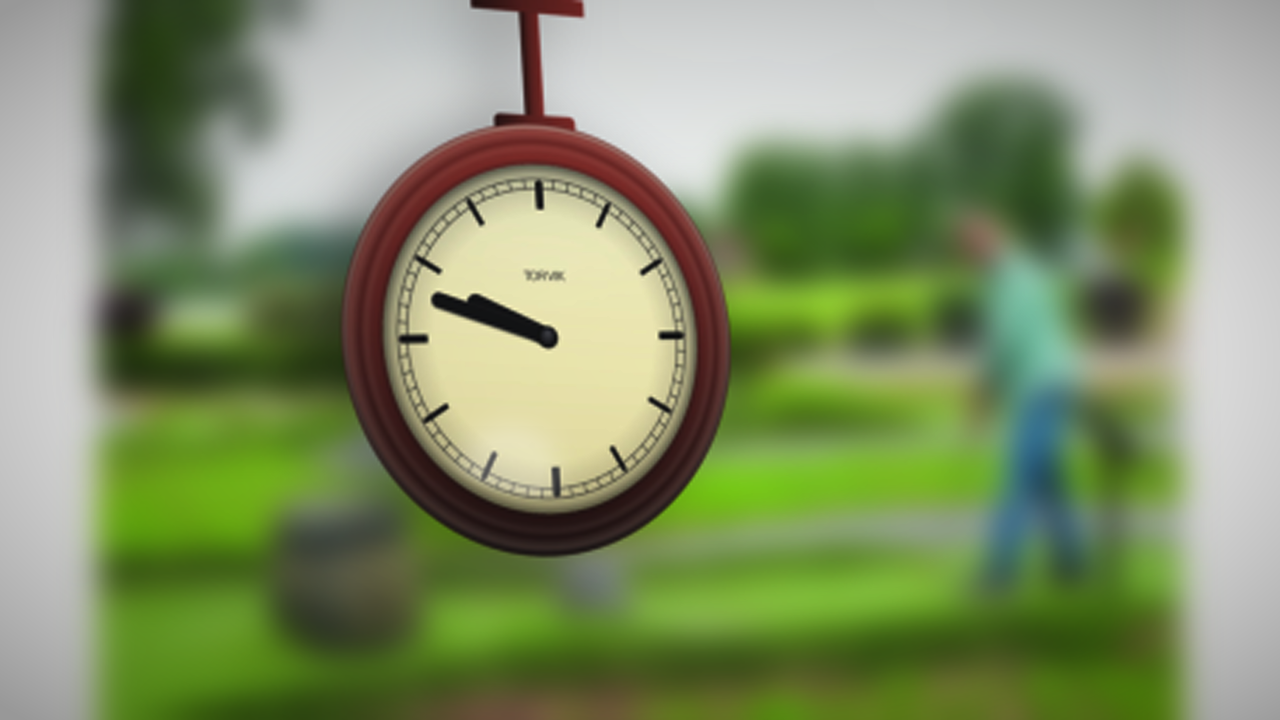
9 h 48 min
